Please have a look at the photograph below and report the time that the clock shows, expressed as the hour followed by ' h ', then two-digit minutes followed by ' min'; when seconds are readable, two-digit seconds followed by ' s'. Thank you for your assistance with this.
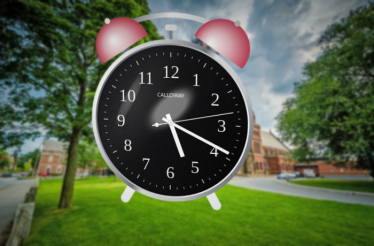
5 h 19 min 13 s
